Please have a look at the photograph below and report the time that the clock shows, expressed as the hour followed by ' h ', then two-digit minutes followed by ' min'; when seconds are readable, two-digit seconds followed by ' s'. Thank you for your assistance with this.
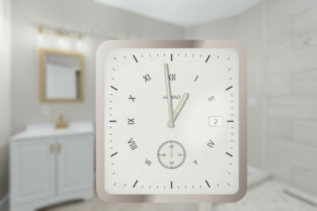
12 h 59 min
